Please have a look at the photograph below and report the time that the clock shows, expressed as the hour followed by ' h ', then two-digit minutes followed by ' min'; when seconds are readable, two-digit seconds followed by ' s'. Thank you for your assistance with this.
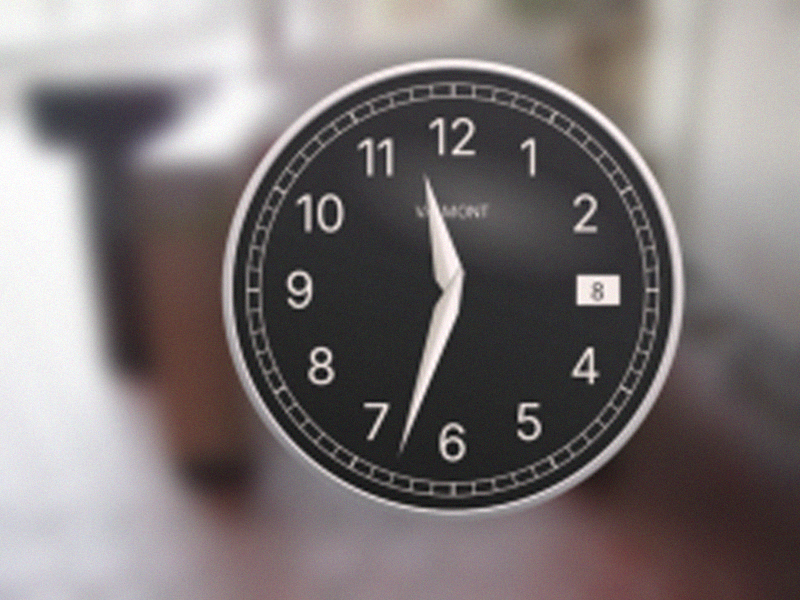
11 h 33 min
